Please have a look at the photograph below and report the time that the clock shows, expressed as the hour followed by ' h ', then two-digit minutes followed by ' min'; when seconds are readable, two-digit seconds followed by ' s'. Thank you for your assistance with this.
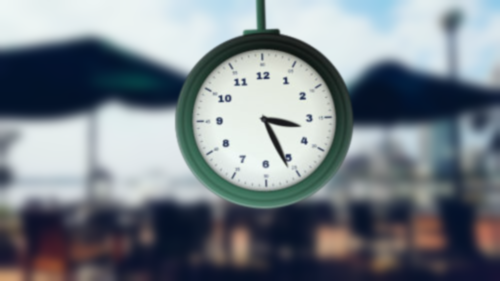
3 h 26 min
